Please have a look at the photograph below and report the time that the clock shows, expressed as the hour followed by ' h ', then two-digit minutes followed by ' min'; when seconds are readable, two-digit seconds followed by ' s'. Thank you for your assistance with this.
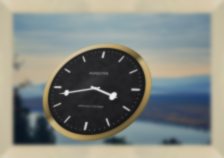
3 h 43 min
